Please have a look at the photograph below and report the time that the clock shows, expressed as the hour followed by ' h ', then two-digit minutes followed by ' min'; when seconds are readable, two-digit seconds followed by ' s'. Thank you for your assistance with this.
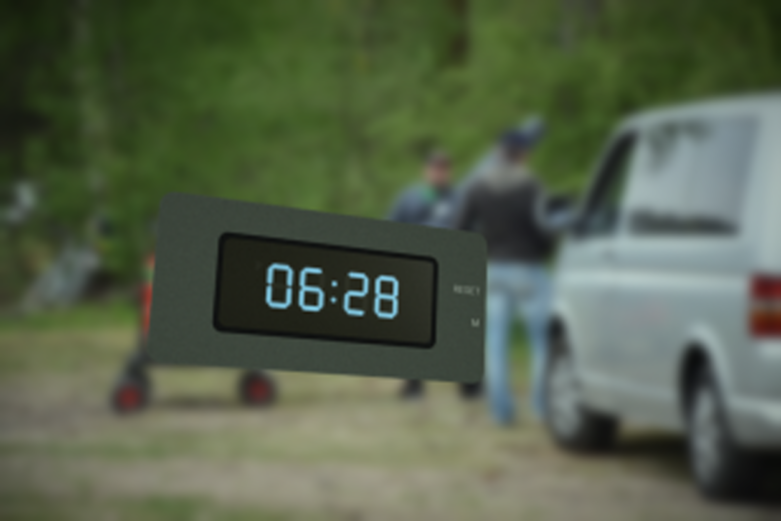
6 h 28 min
